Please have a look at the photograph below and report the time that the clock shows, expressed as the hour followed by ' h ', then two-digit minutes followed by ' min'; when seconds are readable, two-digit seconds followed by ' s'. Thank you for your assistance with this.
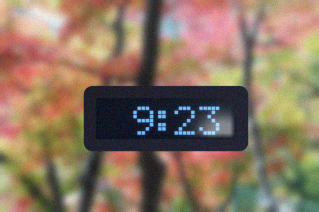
9 h 23 min
